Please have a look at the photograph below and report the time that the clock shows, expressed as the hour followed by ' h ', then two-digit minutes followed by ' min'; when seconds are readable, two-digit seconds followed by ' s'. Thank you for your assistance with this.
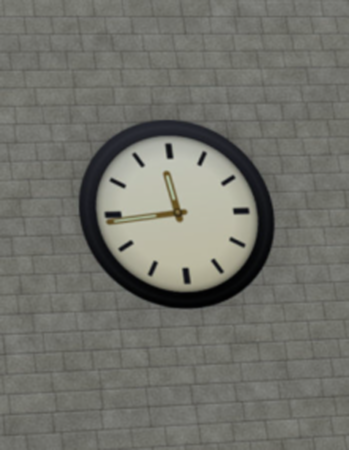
11 h 44 min
